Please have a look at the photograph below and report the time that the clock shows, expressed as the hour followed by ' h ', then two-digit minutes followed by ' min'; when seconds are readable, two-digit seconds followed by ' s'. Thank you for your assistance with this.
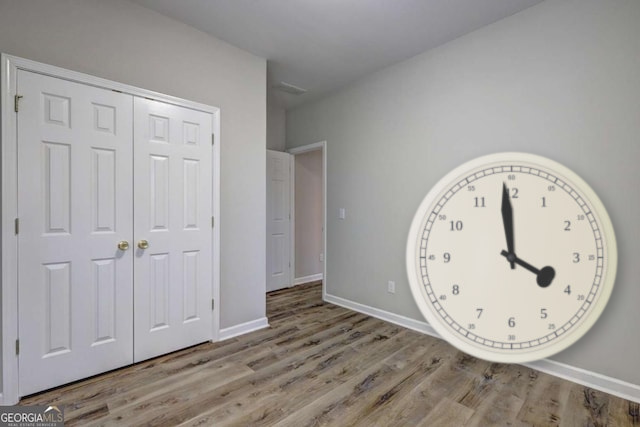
3 h 59 min
